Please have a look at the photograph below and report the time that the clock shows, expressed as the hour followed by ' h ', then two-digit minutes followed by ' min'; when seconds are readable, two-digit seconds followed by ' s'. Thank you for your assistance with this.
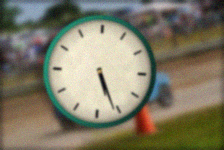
5 h 26 min
